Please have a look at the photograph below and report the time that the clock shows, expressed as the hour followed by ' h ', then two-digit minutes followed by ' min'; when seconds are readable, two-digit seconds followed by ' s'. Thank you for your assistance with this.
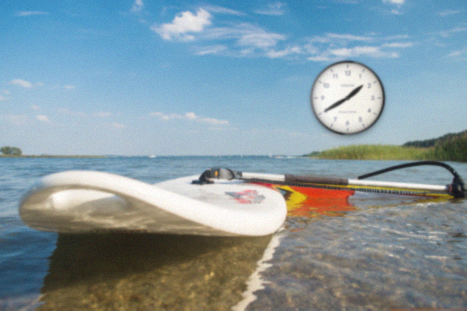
1 h 40 min
